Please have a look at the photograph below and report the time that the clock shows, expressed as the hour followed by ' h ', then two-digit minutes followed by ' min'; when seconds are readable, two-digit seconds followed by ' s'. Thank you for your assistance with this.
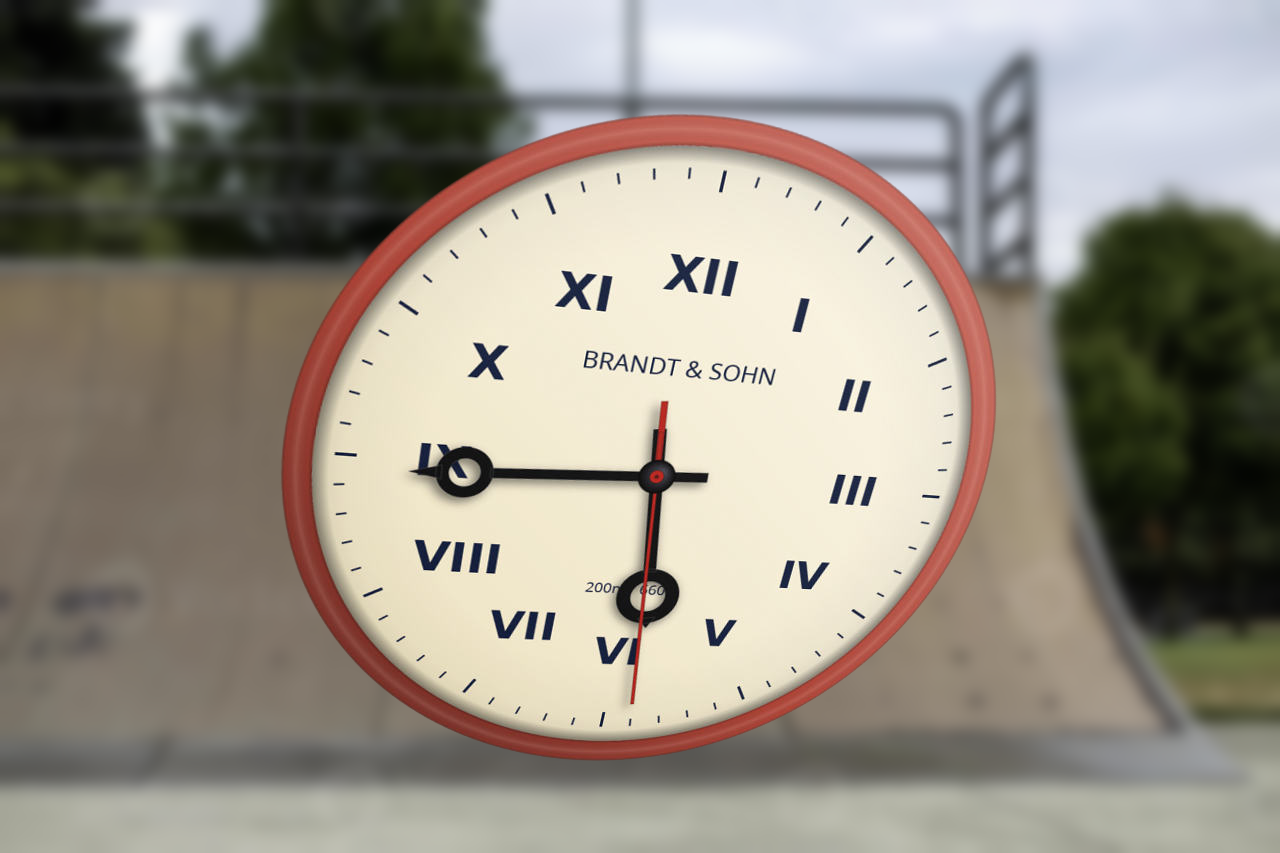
5 h 44 min 29 s
